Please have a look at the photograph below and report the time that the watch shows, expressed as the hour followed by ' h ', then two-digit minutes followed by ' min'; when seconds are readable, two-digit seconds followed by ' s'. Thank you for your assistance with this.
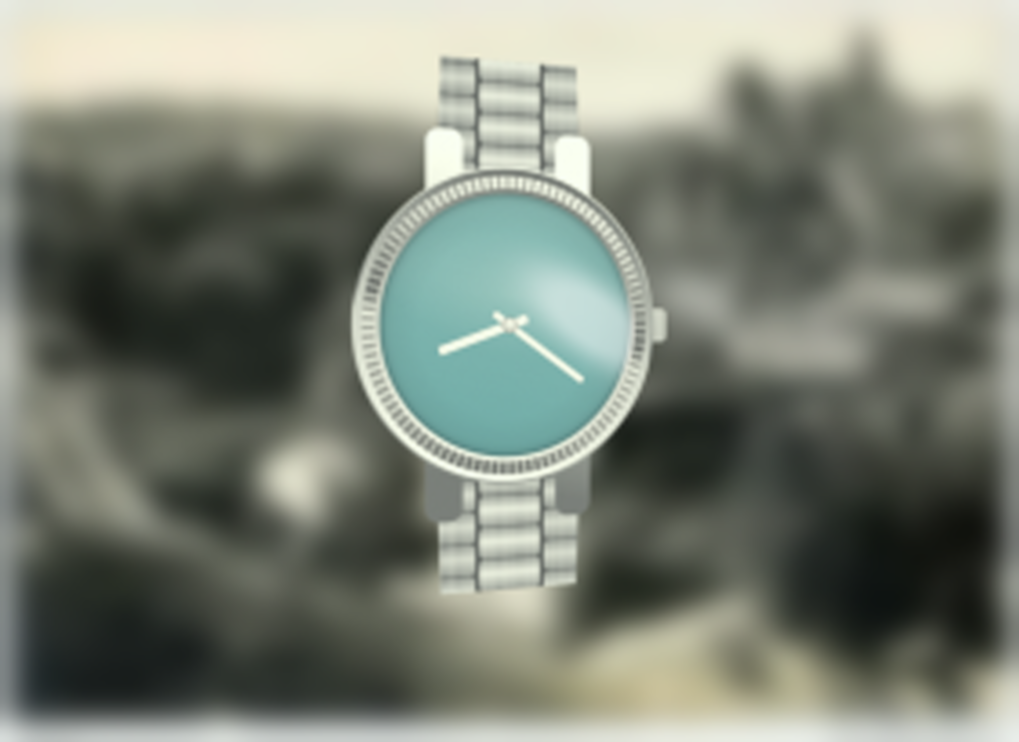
8 h 21 min
